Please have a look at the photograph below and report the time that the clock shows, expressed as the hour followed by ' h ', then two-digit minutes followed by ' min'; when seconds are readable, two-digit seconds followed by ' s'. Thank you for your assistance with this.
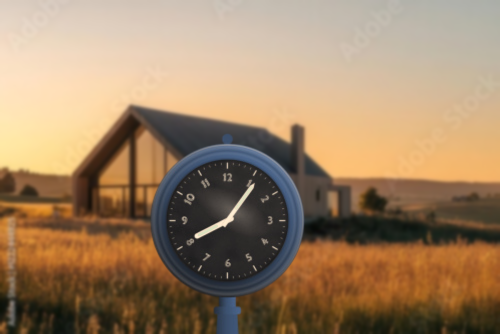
8 h 06 min
